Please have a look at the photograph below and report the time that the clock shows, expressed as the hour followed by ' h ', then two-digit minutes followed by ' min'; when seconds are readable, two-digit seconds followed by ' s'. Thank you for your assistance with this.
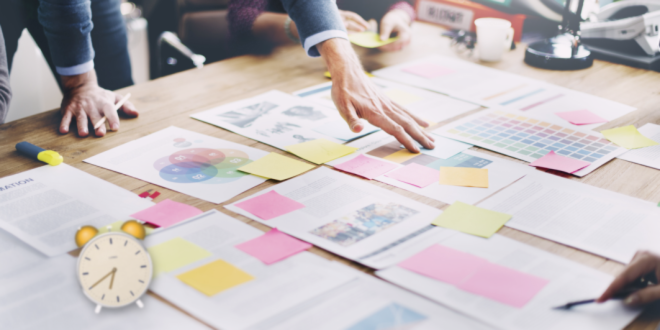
6 h 40 min
